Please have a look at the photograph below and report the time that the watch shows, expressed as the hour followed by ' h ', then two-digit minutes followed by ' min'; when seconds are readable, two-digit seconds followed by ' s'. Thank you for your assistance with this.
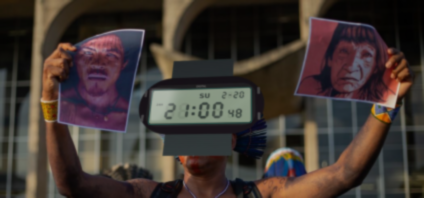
21 h 00 min
